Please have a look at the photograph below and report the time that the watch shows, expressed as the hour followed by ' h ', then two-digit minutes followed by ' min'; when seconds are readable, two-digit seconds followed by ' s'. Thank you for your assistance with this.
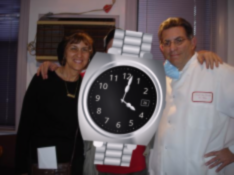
4 h 02 min
